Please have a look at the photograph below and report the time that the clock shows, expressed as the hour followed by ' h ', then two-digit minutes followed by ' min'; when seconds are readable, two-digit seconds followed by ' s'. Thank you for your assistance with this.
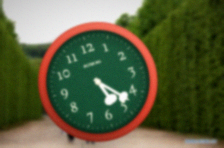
5 h 23 min
